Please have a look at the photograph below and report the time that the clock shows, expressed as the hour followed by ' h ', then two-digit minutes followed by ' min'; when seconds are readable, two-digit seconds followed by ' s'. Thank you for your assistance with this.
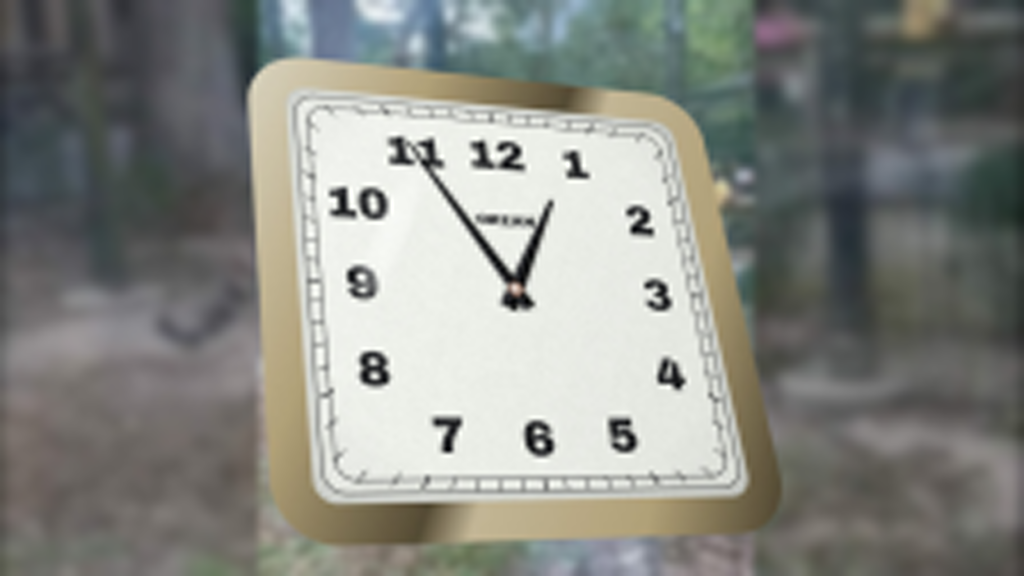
12 h 55 min
